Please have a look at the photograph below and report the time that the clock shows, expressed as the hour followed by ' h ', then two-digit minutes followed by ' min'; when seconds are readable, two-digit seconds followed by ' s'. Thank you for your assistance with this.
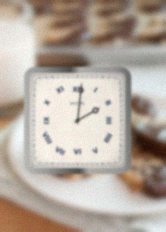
2 h 01 min
